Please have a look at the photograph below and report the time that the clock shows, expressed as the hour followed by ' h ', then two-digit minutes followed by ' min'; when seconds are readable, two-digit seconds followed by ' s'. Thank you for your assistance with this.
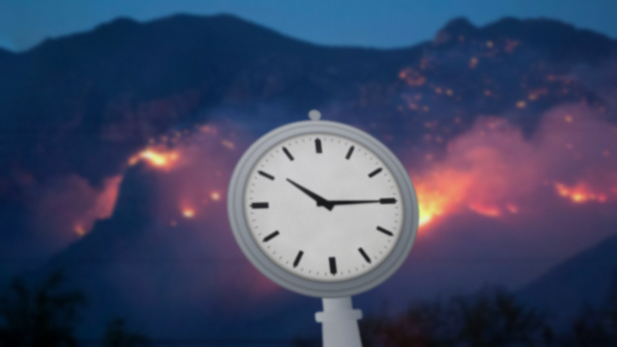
10 h 15 min
